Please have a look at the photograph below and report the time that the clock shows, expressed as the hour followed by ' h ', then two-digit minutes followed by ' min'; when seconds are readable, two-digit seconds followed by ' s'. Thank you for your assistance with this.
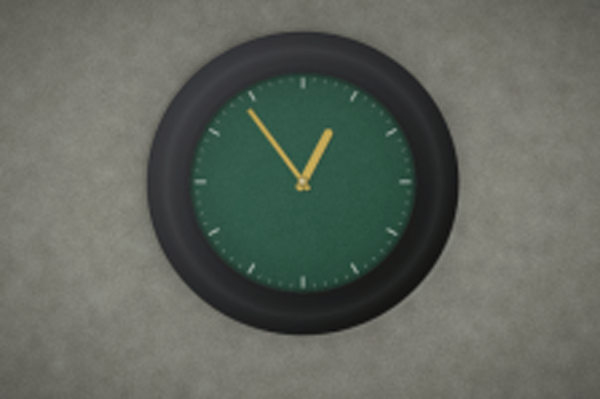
12 h 54 min
